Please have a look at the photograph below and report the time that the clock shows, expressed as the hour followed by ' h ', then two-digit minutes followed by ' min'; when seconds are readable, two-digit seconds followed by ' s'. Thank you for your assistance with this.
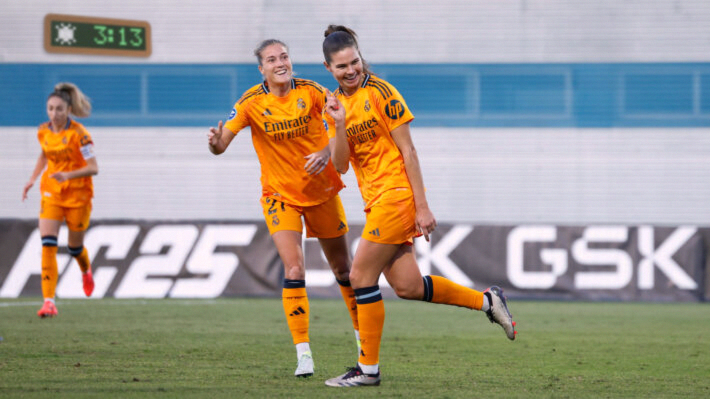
3 h 13 min
